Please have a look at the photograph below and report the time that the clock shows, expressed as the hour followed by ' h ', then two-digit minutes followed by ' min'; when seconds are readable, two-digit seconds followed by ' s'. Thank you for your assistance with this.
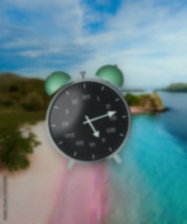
5 h 13 min
